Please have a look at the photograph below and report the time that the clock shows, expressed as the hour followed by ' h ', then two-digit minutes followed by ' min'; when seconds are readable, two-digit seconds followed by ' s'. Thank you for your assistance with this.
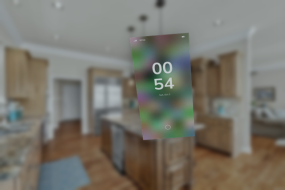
0 h 54 min
